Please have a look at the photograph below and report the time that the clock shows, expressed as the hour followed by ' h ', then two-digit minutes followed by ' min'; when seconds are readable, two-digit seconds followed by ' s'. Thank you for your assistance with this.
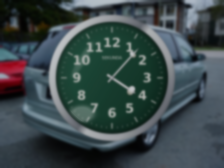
4 h 07 min
